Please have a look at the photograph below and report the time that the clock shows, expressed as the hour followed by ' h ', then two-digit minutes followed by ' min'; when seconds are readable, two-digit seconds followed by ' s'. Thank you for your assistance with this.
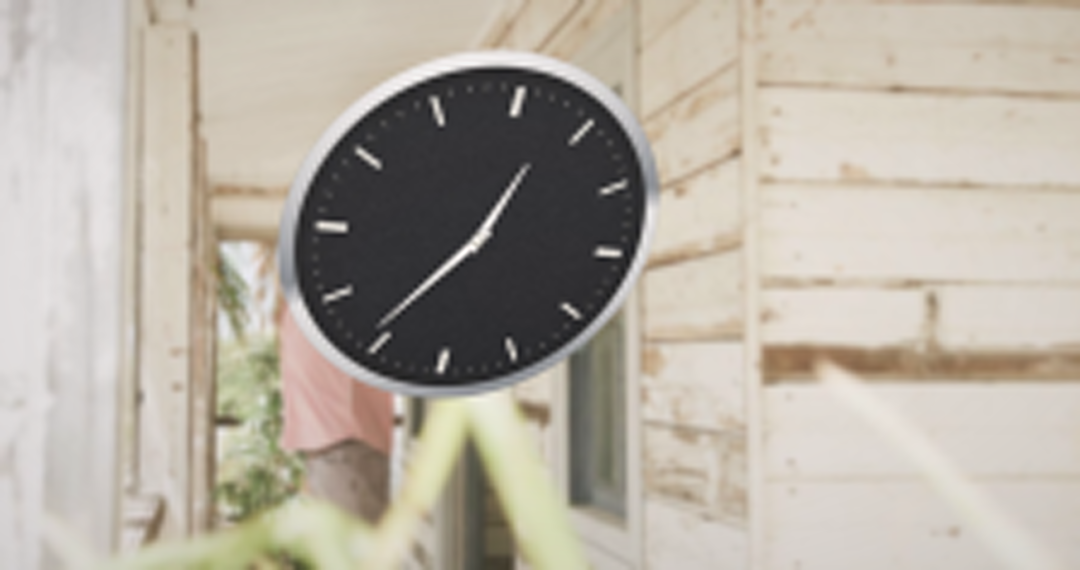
12 h 36 min
